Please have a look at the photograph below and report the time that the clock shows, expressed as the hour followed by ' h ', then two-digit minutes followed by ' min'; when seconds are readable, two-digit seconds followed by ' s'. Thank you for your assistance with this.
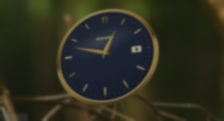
12 h 48 min
